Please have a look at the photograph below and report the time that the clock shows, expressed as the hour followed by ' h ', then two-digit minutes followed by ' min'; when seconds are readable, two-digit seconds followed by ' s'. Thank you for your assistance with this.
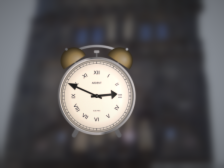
2 h 49 min
